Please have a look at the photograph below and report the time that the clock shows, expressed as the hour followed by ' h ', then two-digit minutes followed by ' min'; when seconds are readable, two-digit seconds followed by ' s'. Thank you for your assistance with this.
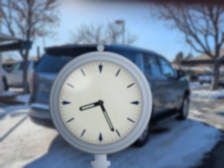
8 h 26 min
